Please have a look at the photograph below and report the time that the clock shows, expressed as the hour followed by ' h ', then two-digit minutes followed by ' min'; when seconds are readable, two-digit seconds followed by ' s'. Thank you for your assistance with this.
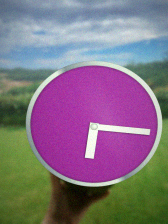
6 h 16 min
